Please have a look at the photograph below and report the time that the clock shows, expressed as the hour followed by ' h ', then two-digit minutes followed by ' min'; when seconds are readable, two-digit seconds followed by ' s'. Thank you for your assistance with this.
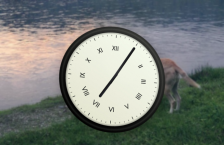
7 h 05 min
